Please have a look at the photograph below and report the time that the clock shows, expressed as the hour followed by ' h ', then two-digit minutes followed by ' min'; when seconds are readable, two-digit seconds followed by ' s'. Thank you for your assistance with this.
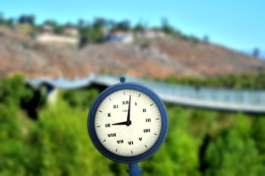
9 h 02 min
